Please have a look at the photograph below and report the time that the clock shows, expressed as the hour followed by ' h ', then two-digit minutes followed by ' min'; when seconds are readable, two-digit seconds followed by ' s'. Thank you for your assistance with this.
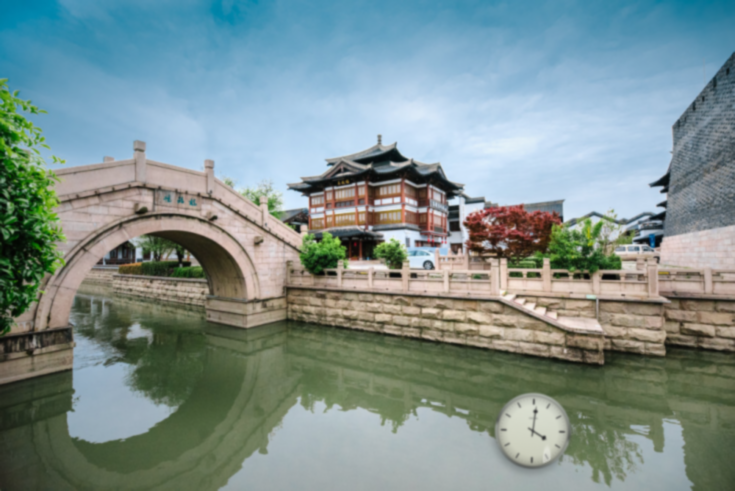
4 h 01 min
